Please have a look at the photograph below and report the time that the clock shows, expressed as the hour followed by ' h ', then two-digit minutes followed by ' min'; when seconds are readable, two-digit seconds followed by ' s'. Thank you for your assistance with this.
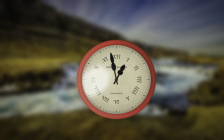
12 h 58 min
